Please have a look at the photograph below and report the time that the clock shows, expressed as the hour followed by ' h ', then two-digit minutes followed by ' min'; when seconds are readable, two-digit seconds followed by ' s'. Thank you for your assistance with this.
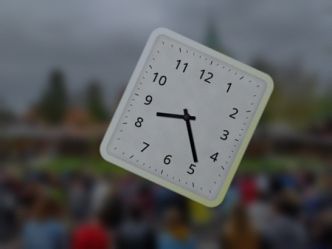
8 h 24 min
